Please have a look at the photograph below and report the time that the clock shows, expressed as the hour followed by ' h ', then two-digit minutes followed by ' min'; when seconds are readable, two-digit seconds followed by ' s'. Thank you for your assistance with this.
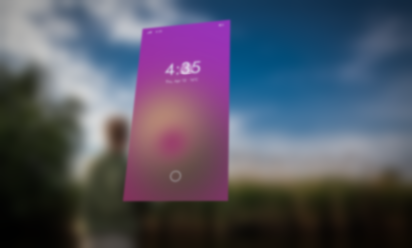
4 h 35 min
